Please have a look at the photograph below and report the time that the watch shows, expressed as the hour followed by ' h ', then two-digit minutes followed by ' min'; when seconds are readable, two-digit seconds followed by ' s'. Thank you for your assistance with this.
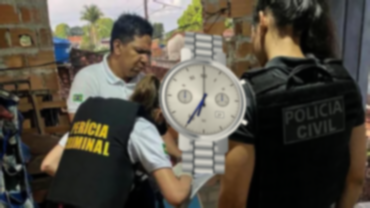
6 h 35 min
